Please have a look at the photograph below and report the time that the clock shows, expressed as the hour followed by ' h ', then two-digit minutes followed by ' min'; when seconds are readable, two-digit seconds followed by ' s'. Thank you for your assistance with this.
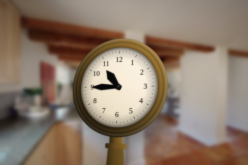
10 h 45 min
